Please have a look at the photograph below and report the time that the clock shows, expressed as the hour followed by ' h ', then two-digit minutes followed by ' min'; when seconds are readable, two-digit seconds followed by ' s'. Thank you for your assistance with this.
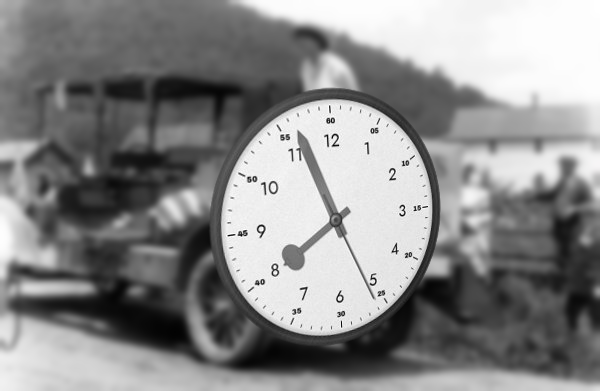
7 h 56 min 26 s
